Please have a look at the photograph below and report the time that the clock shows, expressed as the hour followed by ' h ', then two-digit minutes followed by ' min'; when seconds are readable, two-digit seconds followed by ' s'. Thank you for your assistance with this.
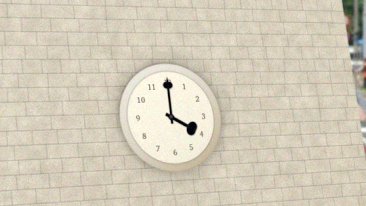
4 h 00 min
